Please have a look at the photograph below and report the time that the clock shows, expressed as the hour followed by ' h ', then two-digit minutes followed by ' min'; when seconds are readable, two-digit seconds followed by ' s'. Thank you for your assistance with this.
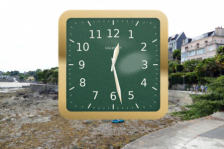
12 h 28 min
